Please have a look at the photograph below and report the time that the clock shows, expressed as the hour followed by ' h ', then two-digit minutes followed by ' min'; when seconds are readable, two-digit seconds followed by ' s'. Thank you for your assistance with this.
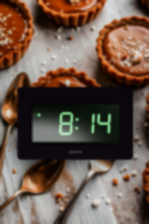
8 h 14 min
